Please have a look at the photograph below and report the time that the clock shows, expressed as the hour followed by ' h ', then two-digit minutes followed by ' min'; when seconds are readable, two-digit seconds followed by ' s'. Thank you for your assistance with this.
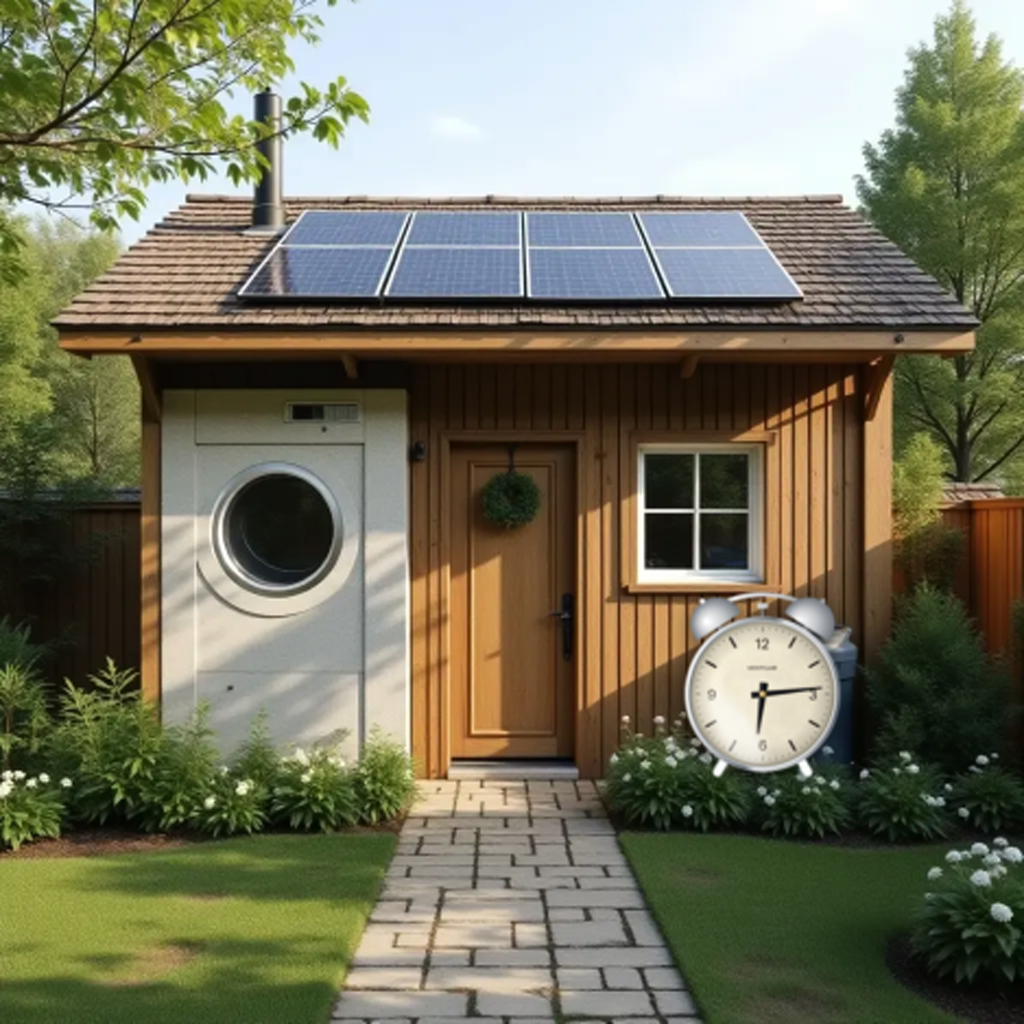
6 h 14 min
